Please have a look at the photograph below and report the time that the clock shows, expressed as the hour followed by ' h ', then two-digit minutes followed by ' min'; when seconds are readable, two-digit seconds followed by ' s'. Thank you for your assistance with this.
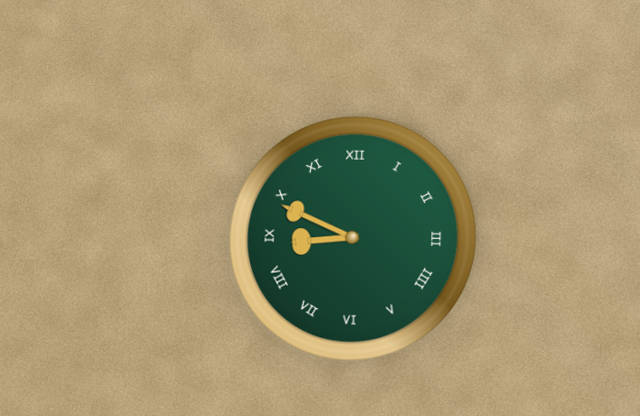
8 h 49 min
